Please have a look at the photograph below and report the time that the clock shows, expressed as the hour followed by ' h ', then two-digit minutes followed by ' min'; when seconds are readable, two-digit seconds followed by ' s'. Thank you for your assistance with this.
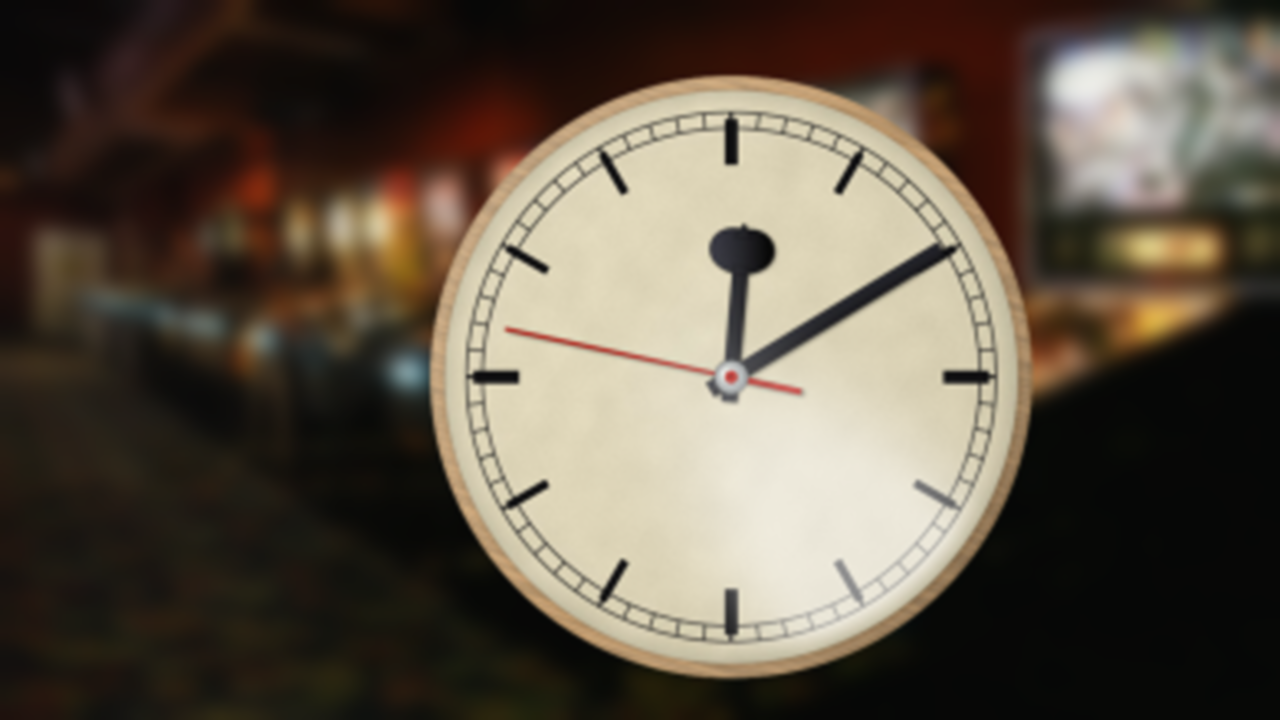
12 h 09 min 47 s
